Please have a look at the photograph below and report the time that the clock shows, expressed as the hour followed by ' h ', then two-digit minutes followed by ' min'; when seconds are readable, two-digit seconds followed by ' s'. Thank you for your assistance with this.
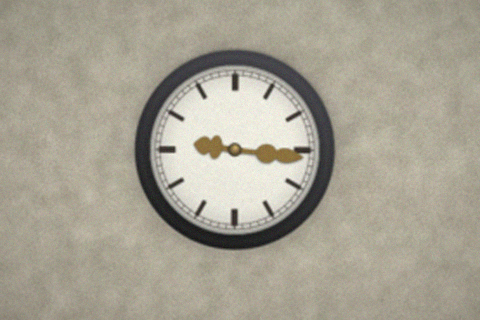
9 h 16 min
